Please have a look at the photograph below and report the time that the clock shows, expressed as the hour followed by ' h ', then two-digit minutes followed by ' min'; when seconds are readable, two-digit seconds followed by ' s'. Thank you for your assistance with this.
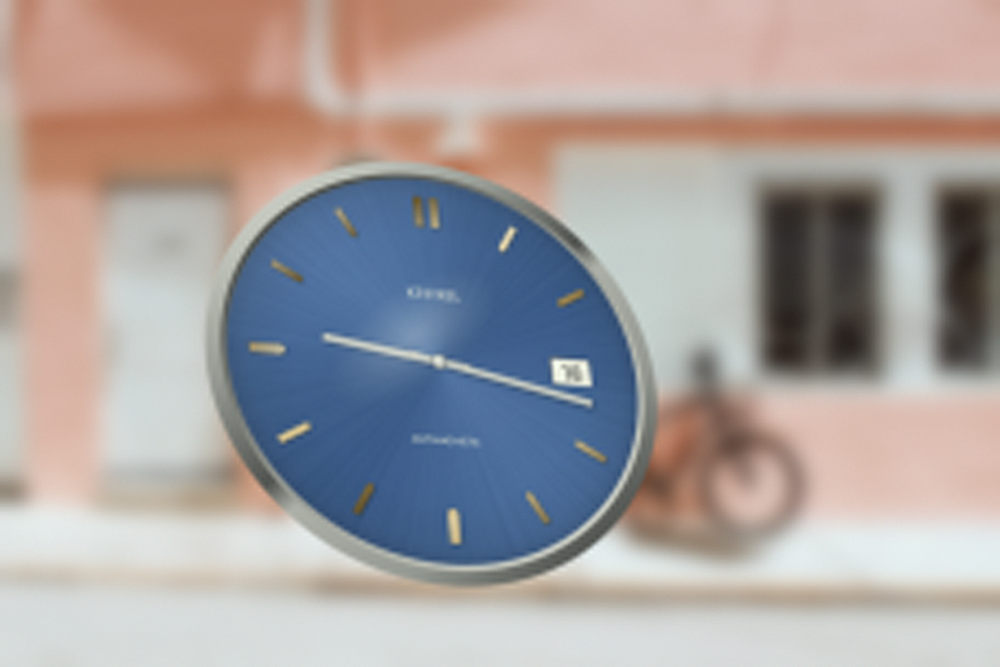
9 h 17 min
